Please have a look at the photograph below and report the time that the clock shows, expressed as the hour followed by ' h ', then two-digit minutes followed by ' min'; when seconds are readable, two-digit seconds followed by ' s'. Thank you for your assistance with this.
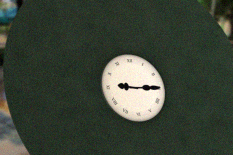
9 h 15 min
